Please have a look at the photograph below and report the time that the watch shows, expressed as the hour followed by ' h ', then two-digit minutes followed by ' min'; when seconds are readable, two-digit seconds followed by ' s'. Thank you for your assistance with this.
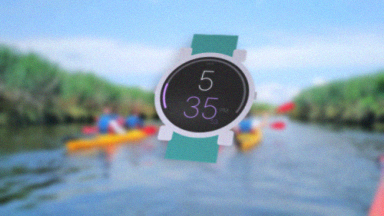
5 h 35 min
